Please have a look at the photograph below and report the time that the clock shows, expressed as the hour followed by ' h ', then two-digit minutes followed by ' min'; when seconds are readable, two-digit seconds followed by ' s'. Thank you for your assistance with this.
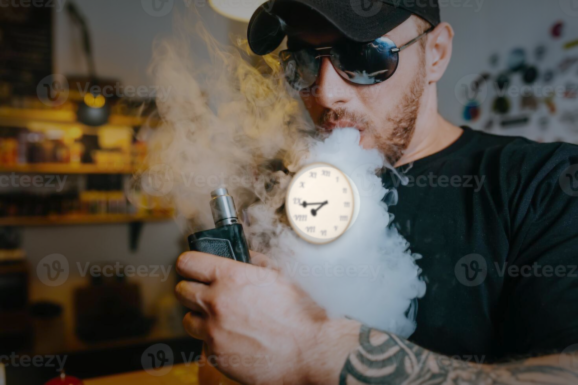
7 h 44 min
